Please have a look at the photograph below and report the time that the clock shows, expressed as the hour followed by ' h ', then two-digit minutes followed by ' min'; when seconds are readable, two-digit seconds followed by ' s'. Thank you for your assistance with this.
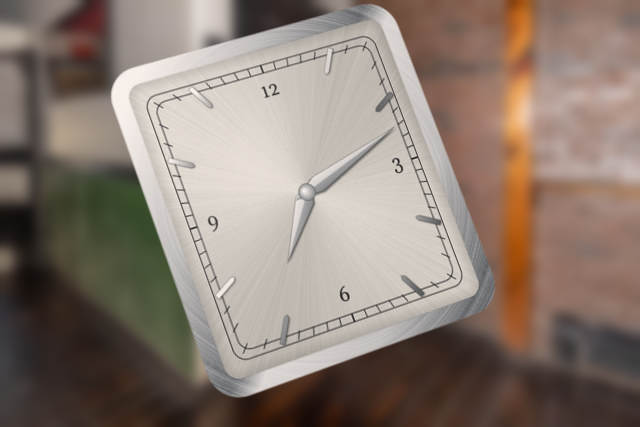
7 h 12 min
